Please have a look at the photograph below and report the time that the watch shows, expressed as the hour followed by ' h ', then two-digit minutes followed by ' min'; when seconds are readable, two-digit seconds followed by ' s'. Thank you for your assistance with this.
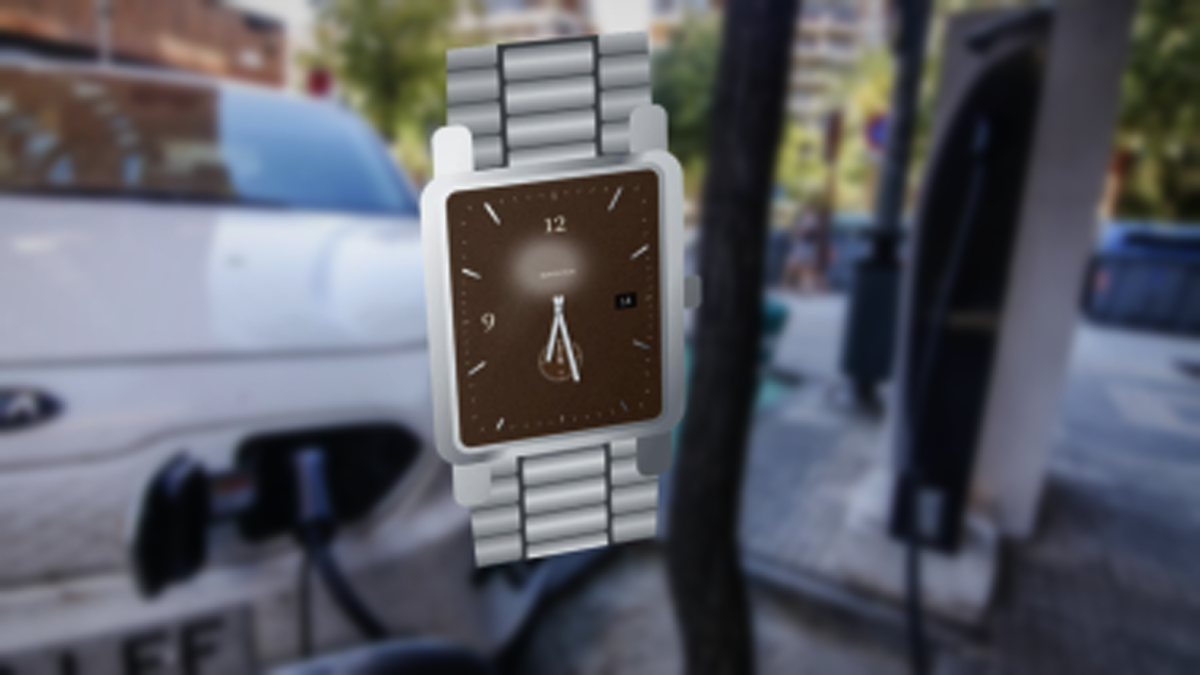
6 h 28 min
